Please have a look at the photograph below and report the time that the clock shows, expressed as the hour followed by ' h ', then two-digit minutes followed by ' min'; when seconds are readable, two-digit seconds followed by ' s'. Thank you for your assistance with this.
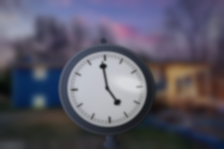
4 h 59 min
